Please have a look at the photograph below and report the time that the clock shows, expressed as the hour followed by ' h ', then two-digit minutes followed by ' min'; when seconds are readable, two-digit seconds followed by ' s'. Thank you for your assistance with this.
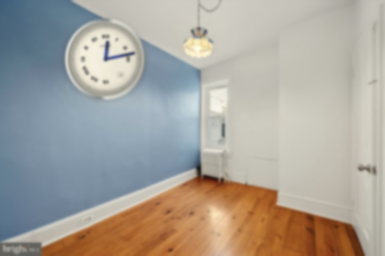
12 h 13 min
